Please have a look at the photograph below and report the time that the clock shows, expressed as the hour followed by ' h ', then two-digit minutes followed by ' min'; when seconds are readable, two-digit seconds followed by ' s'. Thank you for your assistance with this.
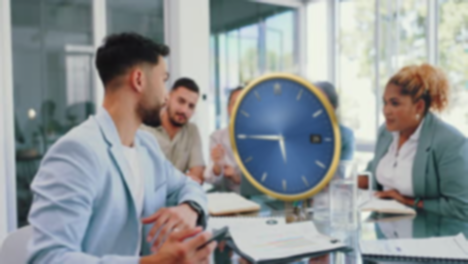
5 h 45 min
